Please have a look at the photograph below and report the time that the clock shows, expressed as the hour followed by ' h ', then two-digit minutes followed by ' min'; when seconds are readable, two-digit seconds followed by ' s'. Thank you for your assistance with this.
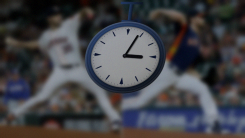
3 h 04 min
